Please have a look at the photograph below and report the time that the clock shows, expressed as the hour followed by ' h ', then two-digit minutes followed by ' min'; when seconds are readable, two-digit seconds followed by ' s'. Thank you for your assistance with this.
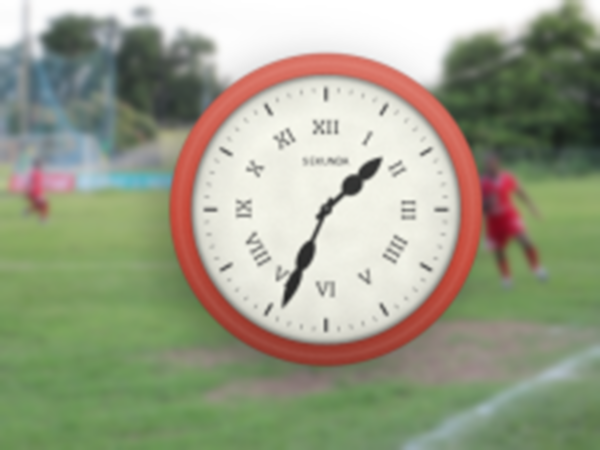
1 h 34 min
